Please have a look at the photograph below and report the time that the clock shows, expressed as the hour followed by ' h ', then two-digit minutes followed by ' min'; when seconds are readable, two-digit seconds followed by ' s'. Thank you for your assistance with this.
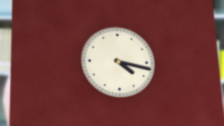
4 h 17 min
